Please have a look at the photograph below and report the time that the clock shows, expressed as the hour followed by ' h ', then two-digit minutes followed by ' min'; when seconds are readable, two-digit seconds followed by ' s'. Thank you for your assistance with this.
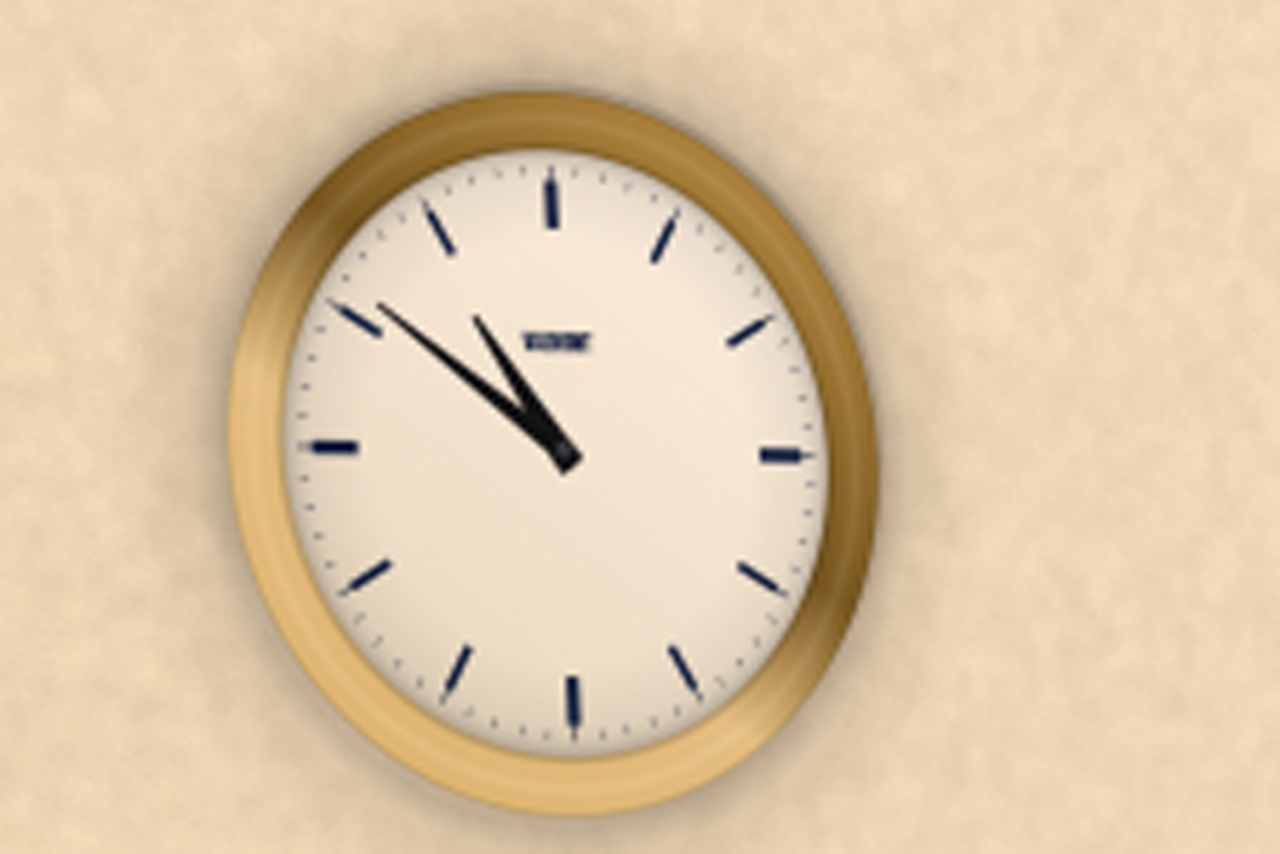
10 h 51 min
